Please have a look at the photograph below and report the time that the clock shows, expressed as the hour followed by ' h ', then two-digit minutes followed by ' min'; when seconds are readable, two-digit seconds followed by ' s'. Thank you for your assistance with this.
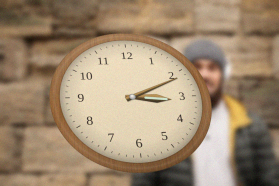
3 h 11 min
